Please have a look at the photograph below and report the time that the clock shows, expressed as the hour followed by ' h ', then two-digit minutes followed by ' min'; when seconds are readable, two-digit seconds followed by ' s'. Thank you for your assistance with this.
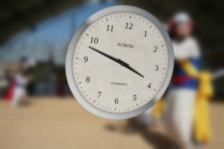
3 h 48 min
